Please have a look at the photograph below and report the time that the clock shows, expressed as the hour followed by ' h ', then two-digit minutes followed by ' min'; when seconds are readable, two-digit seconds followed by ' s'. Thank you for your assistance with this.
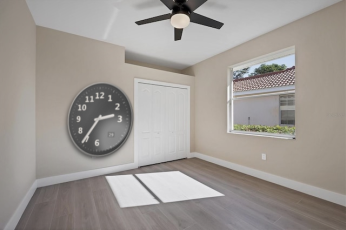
2 h 36 min
